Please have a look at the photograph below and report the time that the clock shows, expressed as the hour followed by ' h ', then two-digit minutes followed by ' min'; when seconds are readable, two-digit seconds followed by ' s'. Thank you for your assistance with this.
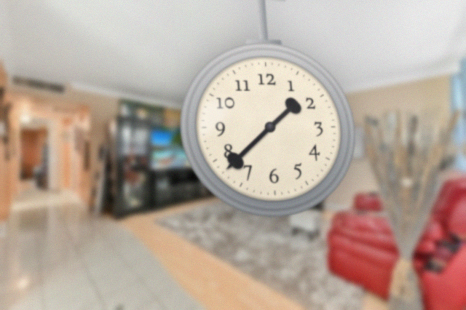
1 h 38 min
